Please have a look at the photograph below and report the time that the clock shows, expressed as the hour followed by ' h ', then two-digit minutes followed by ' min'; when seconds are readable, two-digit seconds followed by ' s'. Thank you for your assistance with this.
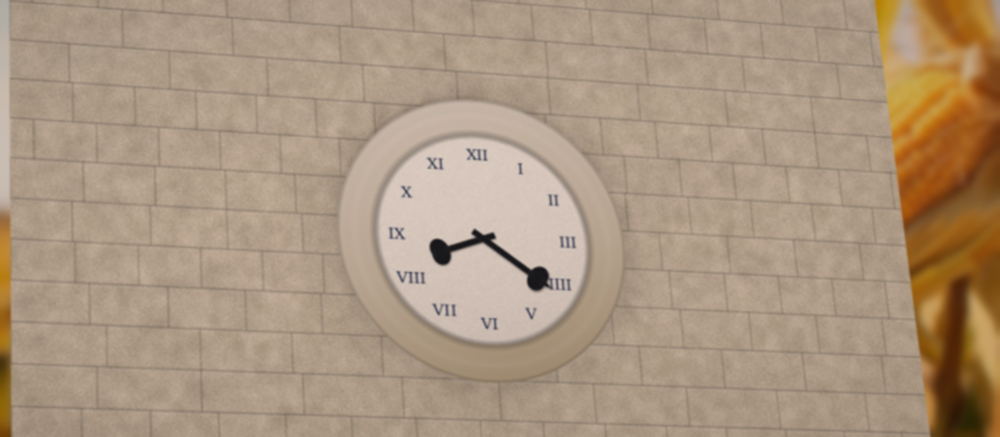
8 h 21 min
